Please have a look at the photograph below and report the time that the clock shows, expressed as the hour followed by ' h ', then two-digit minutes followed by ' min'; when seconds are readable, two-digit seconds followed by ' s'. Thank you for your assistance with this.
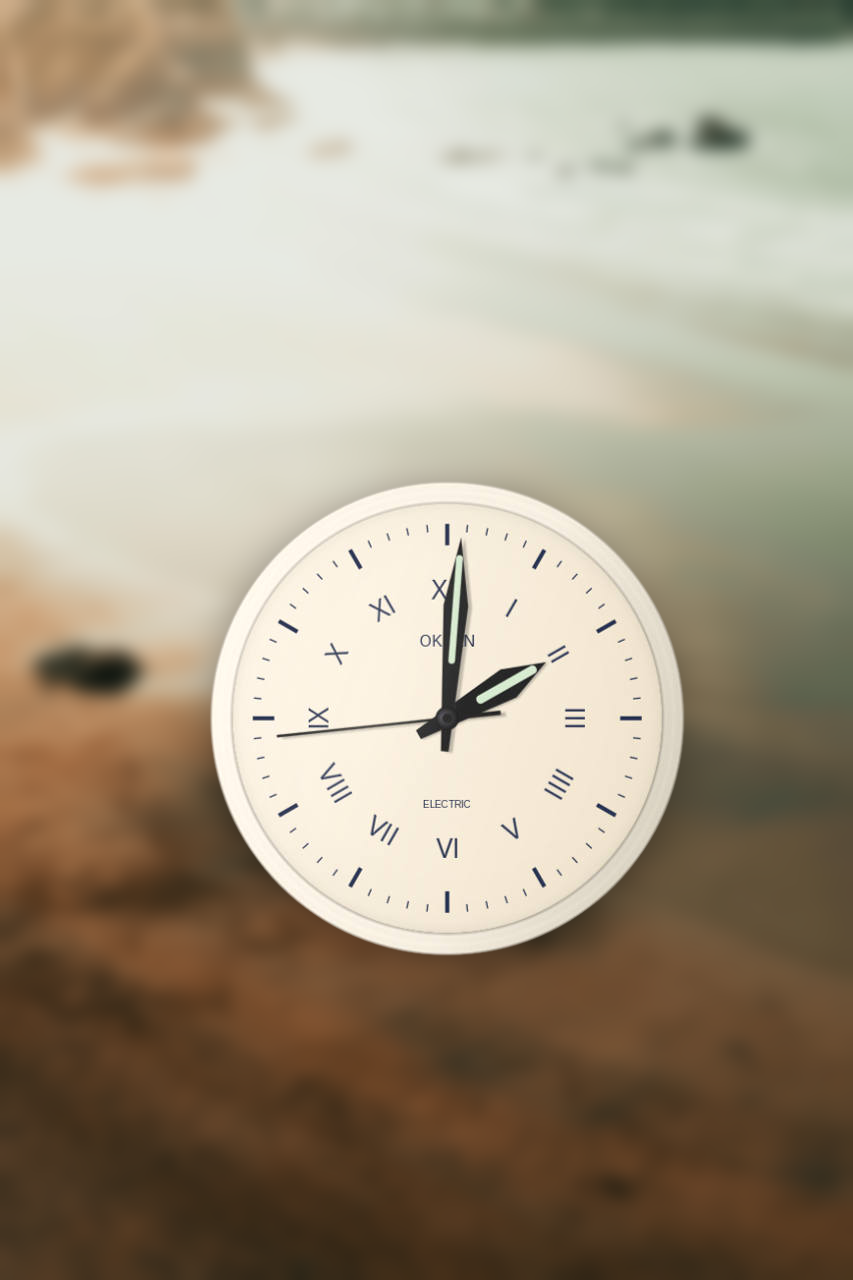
2 h 00 min 44 s
